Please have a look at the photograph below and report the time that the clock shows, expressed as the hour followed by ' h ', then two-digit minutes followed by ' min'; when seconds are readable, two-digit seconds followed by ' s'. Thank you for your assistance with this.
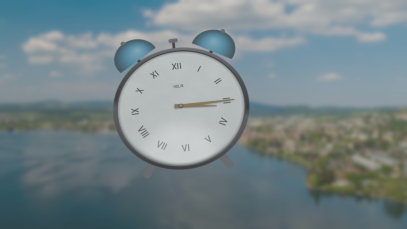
3 h 15 min
